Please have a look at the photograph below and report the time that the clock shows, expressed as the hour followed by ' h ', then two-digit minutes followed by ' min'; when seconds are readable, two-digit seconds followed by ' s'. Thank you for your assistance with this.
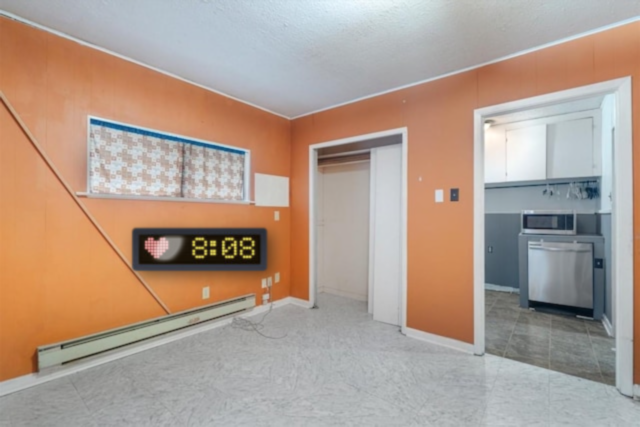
8 h 08 min
